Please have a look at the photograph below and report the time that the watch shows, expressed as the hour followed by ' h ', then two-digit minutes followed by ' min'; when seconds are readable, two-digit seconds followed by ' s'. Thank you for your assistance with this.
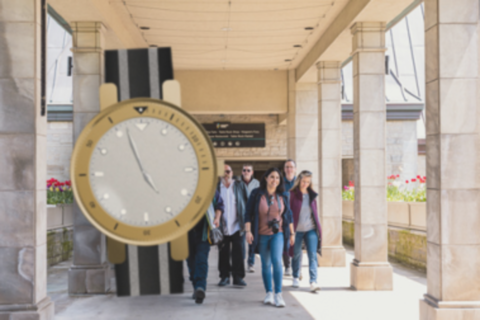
4 h 57 min
